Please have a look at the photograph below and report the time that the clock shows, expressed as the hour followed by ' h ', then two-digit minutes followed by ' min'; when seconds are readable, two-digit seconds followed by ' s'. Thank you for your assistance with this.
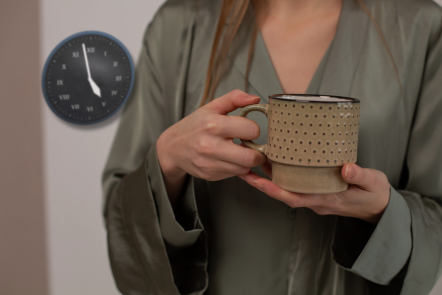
4 h 58 min
